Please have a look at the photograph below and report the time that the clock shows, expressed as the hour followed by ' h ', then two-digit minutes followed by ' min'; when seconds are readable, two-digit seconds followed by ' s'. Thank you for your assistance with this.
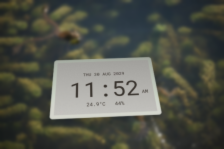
11 h 52 min
